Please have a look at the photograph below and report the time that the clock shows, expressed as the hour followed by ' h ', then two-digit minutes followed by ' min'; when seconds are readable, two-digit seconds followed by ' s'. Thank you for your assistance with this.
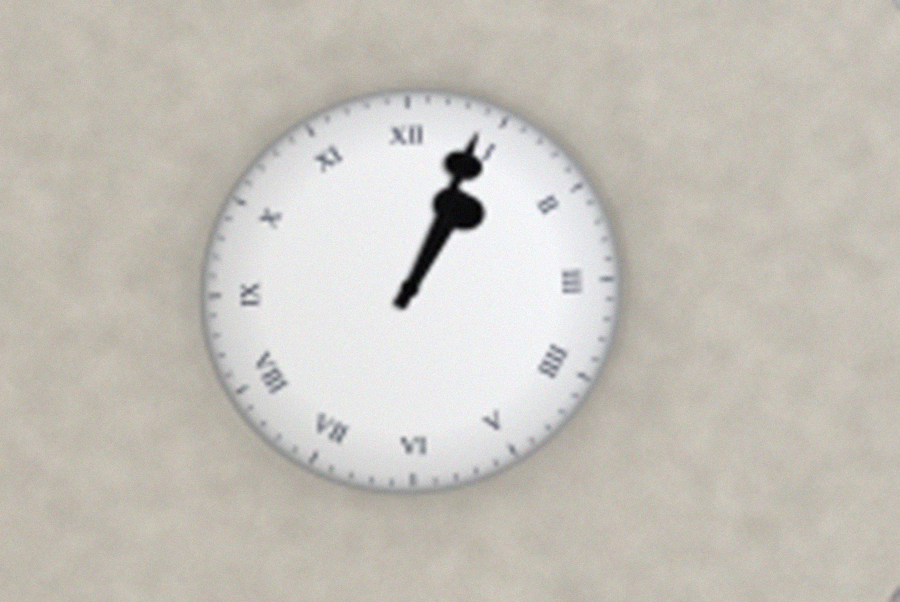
1 h 04 min
